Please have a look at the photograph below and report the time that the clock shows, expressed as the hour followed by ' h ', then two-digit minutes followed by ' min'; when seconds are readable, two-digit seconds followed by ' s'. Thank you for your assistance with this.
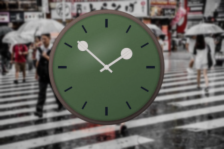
1 h 52 min
